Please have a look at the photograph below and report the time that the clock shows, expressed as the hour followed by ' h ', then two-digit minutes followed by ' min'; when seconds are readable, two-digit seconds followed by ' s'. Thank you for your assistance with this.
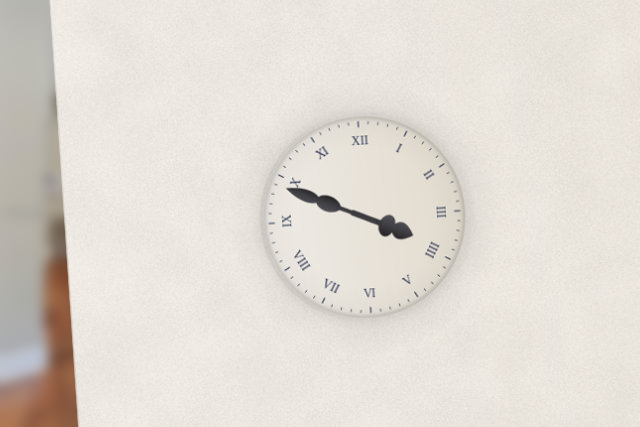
3 h 49 min
